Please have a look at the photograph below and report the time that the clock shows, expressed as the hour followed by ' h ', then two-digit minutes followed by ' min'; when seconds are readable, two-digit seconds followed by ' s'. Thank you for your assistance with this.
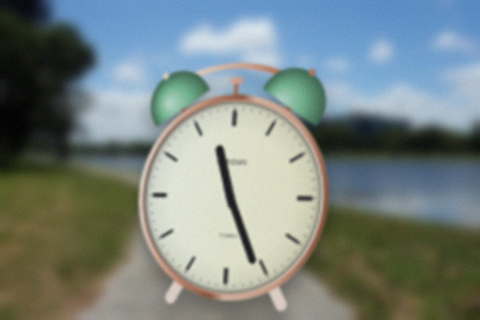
11 h 26 min
